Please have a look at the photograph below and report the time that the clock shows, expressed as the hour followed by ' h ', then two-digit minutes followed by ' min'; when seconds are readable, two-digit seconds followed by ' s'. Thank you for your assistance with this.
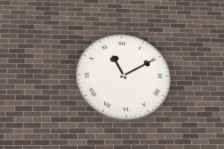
11 h 10 min
